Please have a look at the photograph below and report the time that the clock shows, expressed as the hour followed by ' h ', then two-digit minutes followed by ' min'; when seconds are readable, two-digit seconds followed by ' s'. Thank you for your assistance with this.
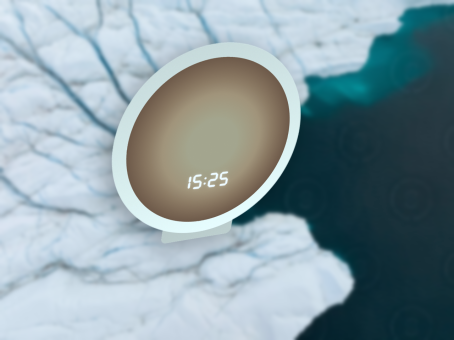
15 h 25 min
